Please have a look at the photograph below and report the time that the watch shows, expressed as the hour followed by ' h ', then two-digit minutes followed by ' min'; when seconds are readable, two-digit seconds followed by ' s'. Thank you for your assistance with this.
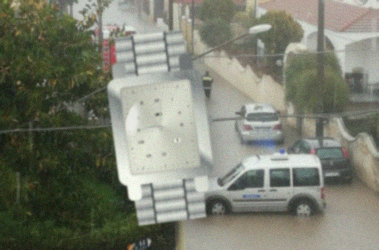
9 h 01 min
